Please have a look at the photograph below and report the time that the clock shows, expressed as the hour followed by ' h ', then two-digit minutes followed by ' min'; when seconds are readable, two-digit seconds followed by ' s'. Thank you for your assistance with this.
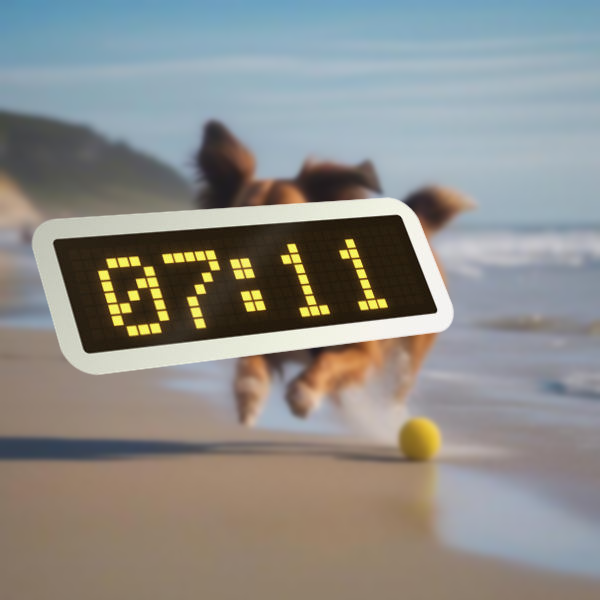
7 h 11 min
